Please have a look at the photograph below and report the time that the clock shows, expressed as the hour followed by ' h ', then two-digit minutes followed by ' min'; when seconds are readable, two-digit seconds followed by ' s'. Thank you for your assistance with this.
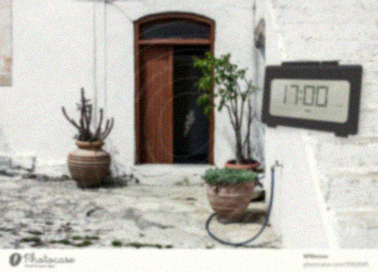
17 h 00 min
